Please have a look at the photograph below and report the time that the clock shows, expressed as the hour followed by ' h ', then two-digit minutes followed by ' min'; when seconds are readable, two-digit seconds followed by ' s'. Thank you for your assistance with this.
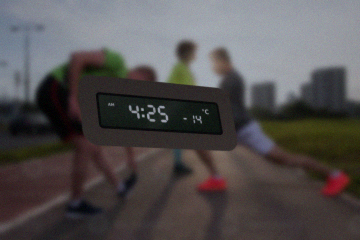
4 h 25 min
